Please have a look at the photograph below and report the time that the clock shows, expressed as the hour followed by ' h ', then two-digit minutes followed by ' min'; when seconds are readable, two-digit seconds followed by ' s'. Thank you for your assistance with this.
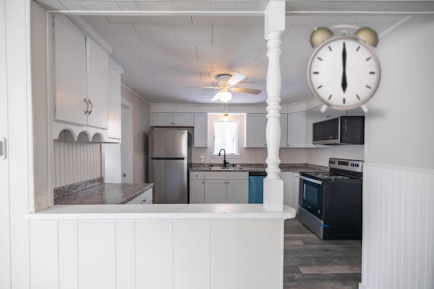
6 h 00 min
